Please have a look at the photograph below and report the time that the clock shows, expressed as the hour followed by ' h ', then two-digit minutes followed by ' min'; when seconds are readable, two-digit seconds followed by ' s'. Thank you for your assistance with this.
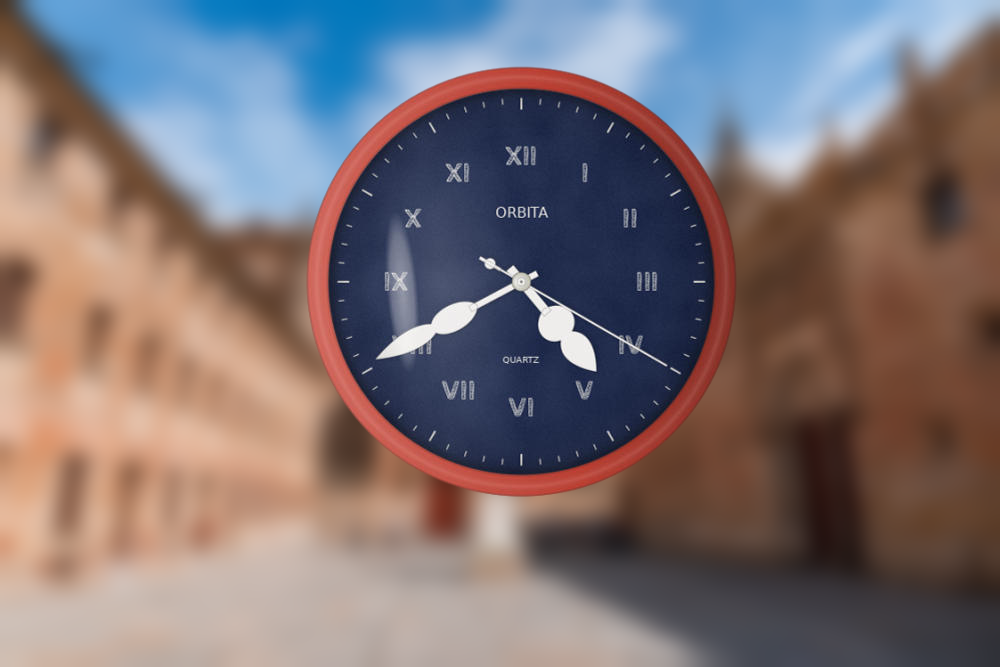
4 h 40 min 20 s
